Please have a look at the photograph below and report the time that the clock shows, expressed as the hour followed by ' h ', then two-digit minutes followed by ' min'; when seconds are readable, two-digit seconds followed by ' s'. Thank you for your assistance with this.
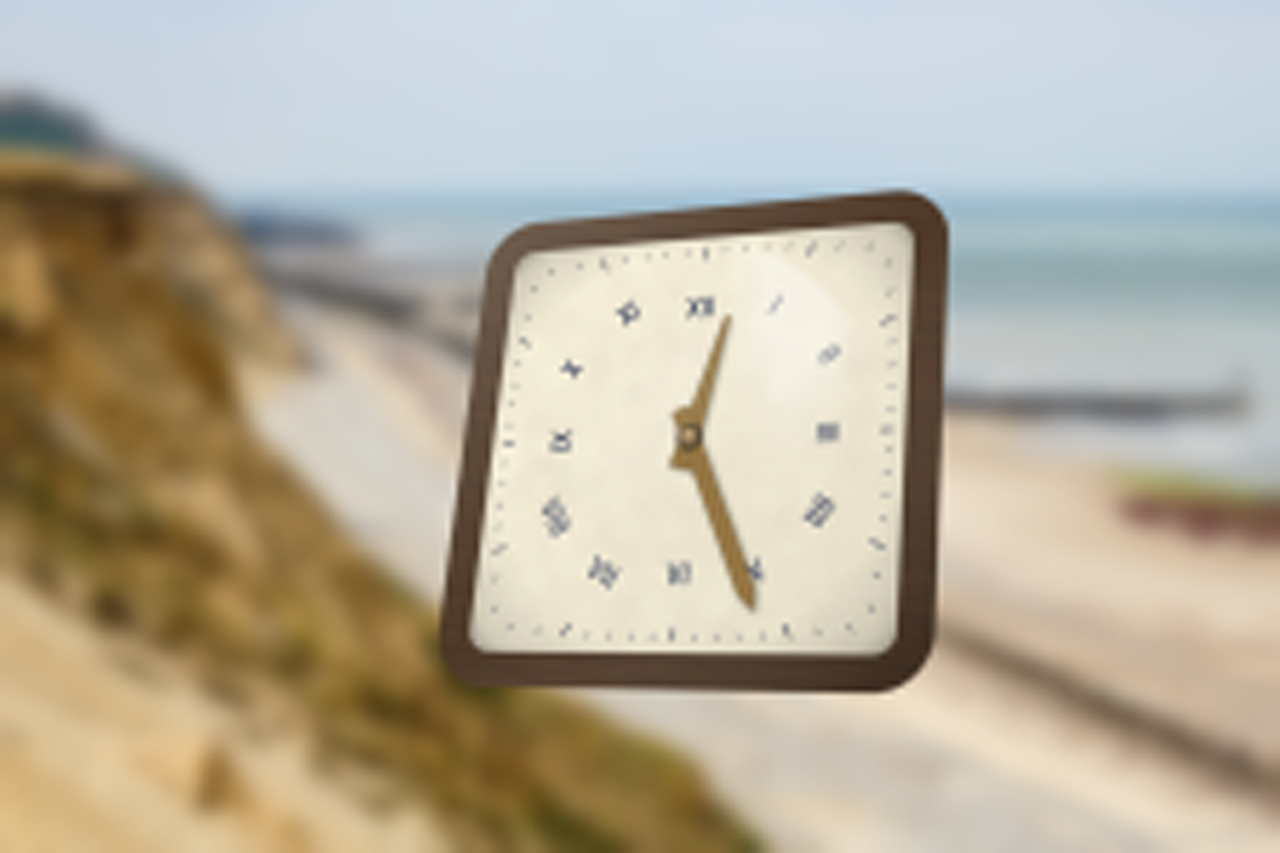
12 h 26 min
